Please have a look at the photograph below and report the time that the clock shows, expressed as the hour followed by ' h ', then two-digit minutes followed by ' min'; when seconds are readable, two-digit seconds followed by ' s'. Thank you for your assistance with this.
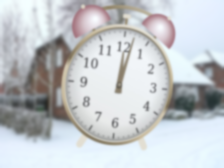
12 h 02 min
